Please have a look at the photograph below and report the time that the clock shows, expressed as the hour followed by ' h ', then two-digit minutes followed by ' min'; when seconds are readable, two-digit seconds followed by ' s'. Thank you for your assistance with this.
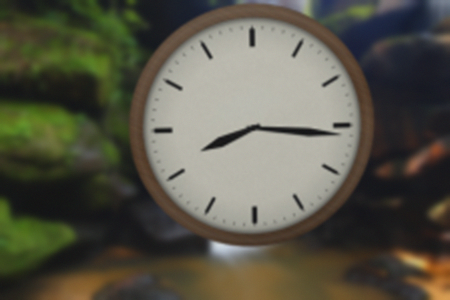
8 h 16 min
